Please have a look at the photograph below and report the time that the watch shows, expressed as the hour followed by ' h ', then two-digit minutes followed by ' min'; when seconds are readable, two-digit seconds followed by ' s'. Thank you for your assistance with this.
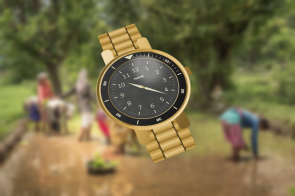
10 h 22 min
